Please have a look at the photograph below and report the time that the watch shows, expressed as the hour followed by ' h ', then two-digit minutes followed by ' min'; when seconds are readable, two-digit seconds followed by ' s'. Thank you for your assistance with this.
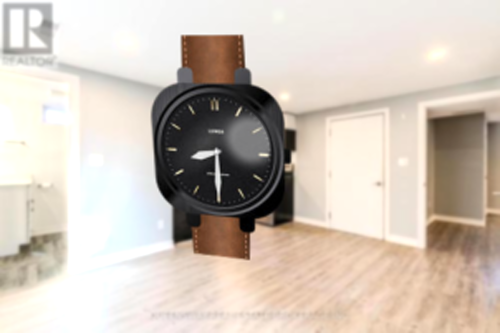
8 h 30 min
